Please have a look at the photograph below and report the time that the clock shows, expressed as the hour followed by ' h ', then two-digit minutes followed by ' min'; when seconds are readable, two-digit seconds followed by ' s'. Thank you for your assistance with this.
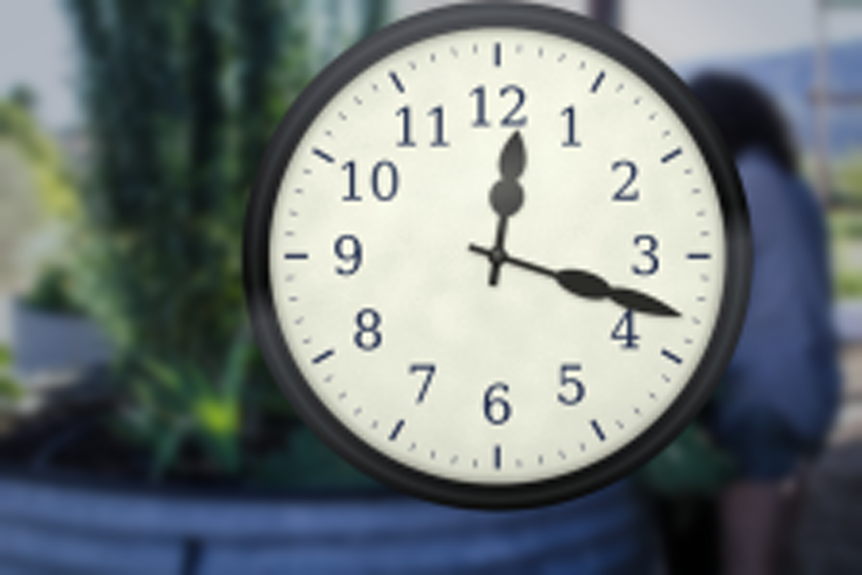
12 h 18 min
